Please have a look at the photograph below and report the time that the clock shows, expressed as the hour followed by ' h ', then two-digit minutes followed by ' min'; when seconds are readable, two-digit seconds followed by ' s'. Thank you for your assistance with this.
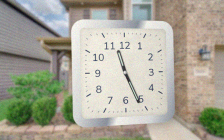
11 h 26 min
